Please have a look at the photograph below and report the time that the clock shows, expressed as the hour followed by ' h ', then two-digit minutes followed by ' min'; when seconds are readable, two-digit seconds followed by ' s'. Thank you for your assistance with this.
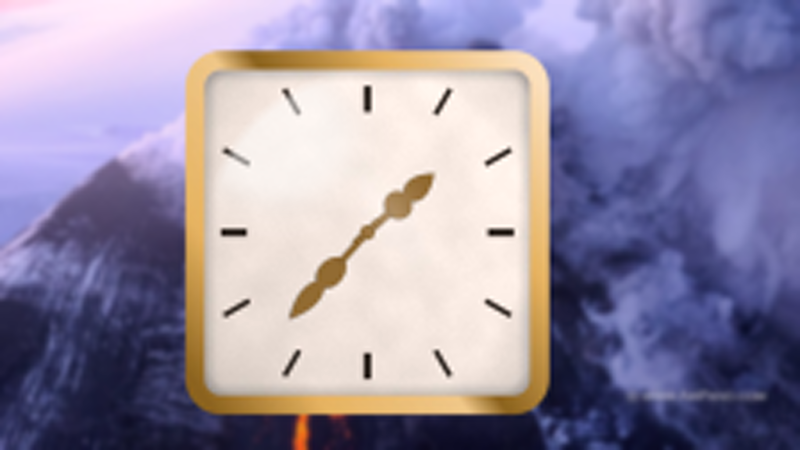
1 h 37 min
